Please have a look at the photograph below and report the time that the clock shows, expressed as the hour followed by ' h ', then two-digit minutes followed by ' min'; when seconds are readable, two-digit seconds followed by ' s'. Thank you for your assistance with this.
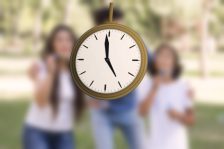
4 h 59 min
